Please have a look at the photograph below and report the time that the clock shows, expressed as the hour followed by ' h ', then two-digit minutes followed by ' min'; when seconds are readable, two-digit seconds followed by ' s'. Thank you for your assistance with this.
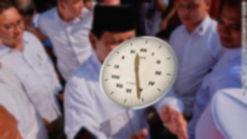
11 h 26 min
